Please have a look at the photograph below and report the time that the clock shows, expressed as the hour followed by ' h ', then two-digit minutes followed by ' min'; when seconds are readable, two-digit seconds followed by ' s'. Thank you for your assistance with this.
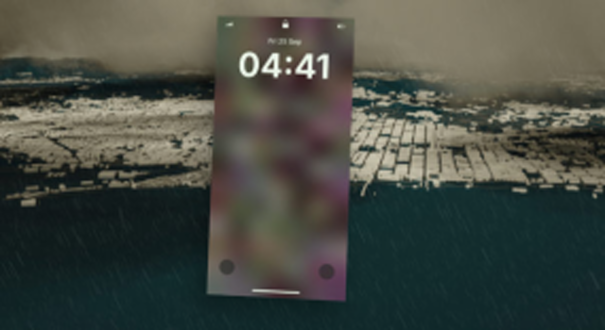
4 h 41 min
